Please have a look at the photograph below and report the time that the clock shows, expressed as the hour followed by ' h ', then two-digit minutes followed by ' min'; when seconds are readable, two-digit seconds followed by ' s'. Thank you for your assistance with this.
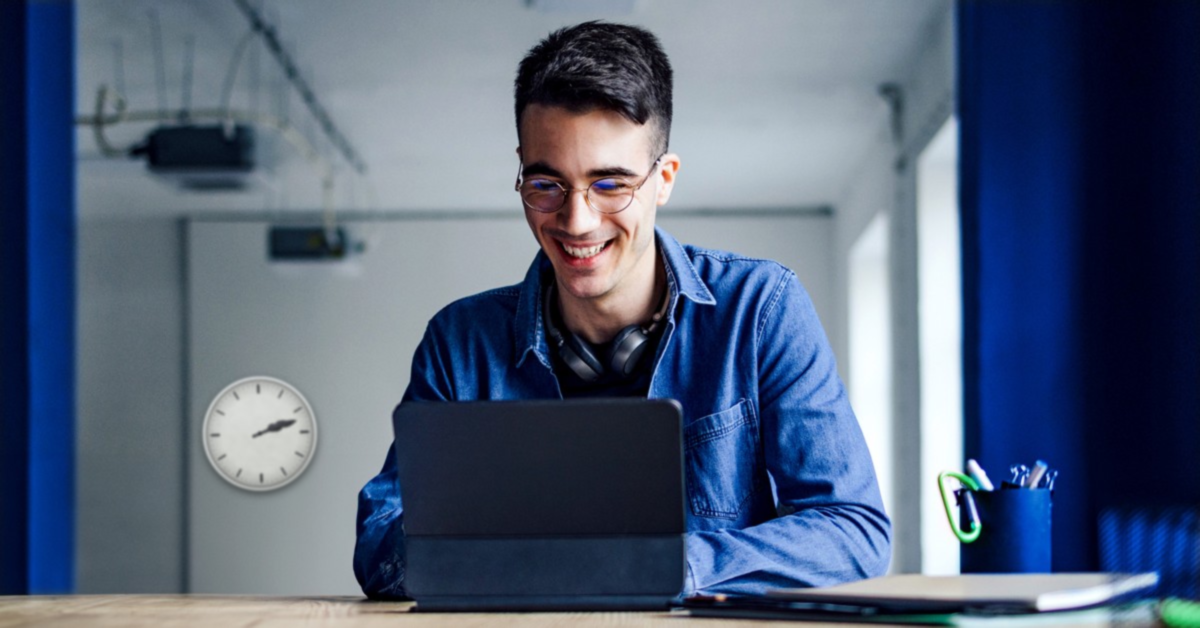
2 h 12 min
